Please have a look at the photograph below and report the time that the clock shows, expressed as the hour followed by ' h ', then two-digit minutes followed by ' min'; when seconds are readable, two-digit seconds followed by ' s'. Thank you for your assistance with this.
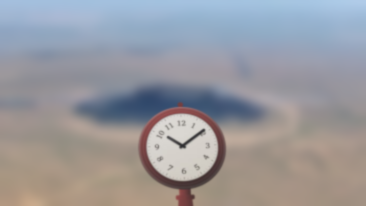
10 h 09 min
